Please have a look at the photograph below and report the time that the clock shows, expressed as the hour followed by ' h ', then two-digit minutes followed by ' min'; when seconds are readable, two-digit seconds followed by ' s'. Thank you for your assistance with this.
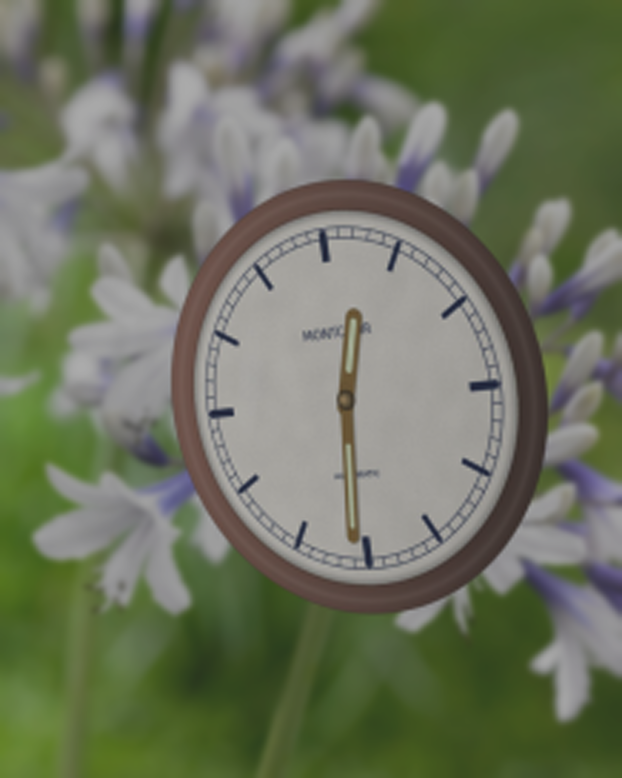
12 h 31 min
